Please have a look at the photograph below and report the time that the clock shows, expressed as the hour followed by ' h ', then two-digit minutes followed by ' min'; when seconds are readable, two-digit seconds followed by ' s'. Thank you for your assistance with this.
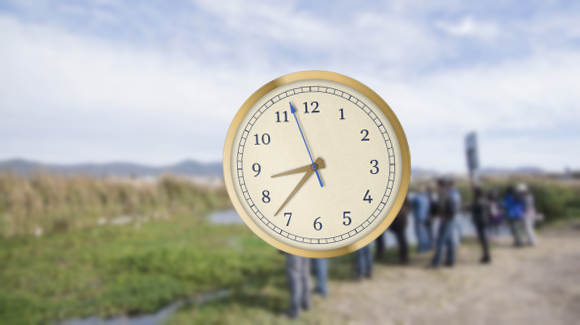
8 h 36 min 57 s
